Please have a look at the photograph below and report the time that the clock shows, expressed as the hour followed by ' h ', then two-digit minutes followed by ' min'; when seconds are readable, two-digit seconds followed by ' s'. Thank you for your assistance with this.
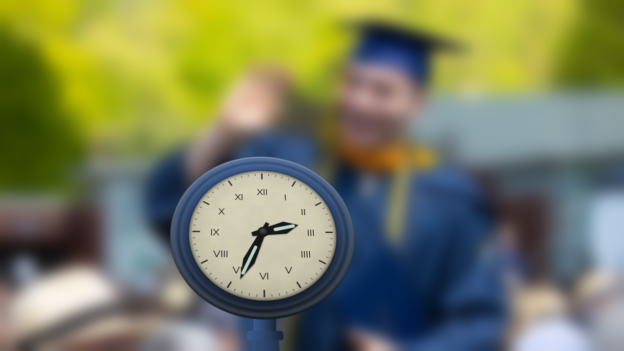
2 h 34 min
